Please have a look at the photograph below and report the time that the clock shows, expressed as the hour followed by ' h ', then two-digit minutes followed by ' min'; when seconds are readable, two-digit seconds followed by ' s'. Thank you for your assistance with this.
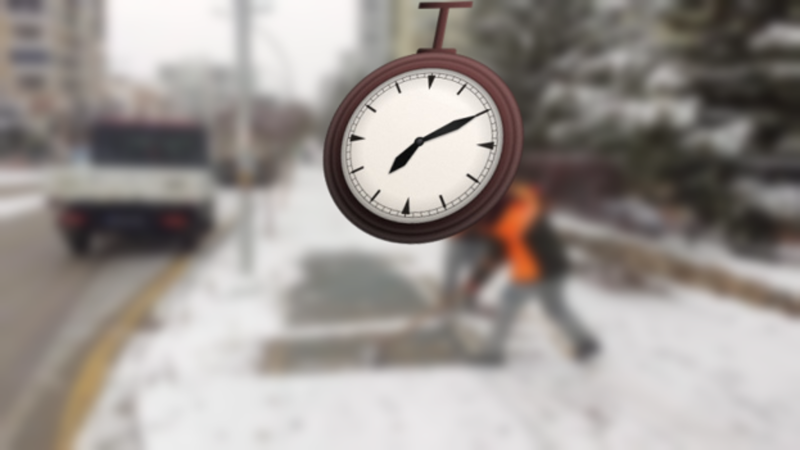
7 h 10 min
